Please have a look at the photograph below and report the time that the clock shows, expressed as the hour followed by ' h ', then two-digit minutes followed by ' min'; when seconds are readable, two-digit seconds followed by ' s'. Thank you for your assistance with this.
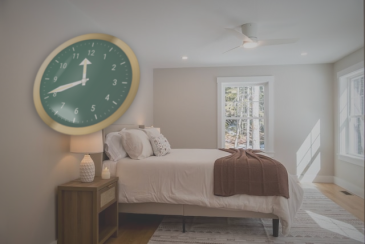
11 h 41 min
